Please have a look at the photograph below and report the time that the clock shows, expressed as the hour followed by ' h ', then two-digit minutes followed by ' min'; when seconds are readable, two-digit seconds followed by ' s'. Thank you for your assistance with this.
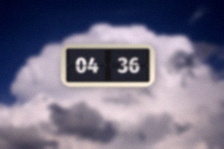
4 h 36 min
